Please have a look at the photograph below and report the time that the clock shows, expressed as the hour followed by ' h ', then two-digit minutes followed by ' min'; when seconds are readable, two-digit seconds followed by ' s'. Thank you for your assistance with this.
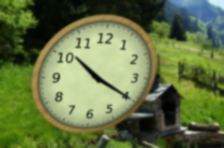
10 h 20 min
